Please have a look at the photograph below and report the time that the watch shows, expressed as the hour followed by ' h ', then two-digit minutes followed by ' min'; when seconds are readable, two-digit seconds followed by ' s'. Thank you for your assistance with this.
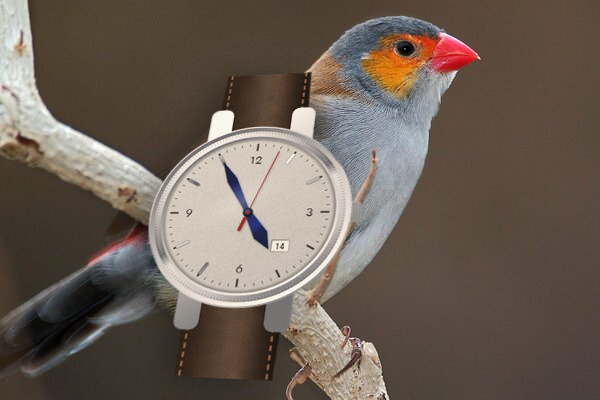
4 h 55 min 03 s
